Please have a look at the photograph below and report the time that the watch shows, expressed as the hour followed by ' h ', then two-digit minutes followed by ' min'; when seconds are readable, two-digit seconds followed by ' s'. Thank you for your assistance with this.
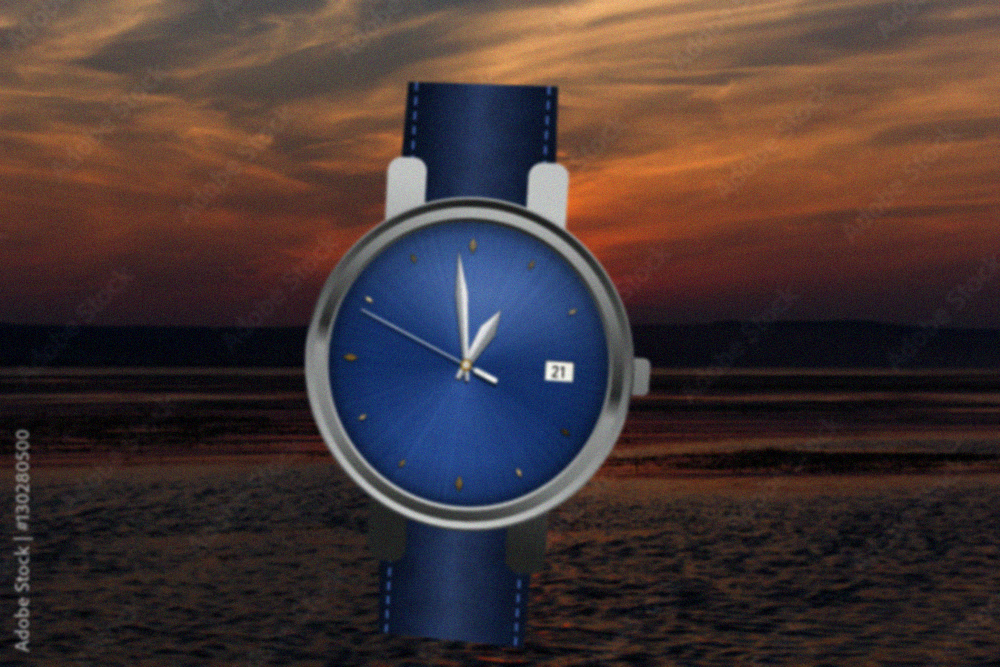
12 h 58 min 49 s
